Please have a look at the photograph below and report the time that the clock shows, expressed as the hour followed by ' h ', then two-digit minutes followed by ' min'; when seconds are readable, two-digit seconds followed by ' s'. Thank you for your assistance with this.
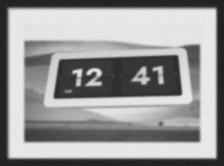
12 h 41 min
